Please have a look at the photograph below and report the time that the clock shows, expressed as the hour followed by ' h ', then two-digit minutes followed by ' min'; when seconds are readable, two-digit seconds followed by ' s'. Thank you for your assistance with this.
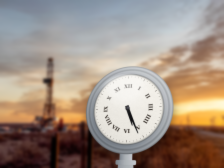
5 h 26 min
